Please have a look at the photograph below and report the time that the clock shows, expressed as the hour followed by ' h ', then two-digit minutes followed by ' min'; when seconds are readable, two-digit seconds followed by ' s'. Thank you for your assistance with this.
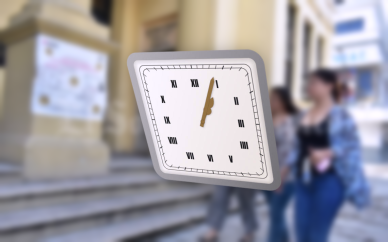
1 h 04 min
